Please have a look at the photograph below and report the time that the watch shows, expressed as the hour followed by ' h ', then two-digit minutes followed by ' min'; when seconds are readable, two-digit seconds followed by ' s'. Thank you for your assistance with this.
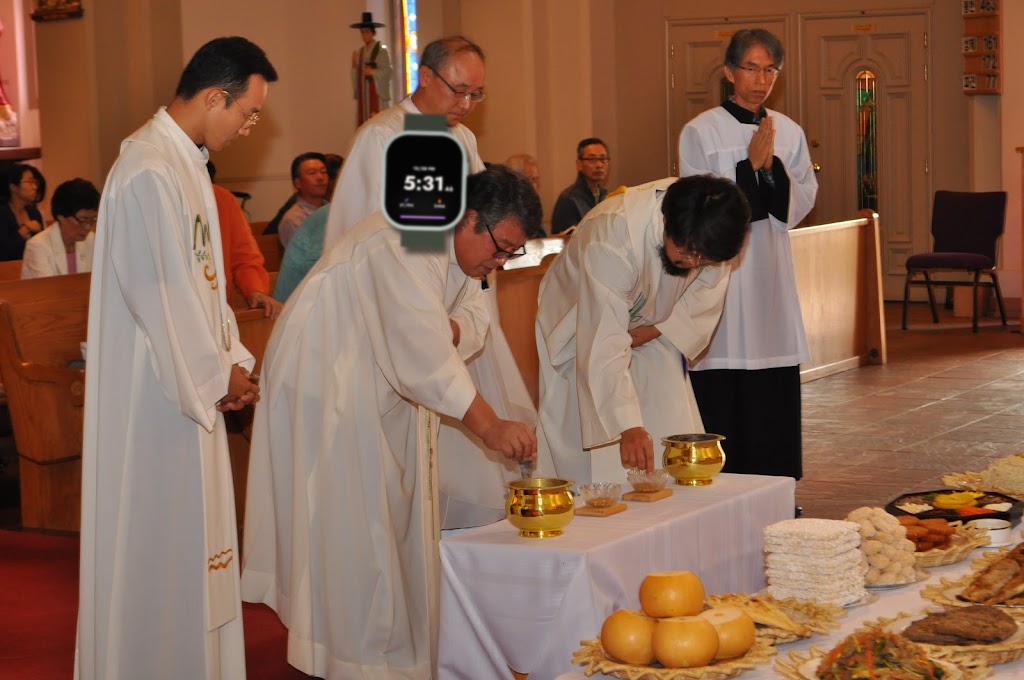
5 h 31 min
